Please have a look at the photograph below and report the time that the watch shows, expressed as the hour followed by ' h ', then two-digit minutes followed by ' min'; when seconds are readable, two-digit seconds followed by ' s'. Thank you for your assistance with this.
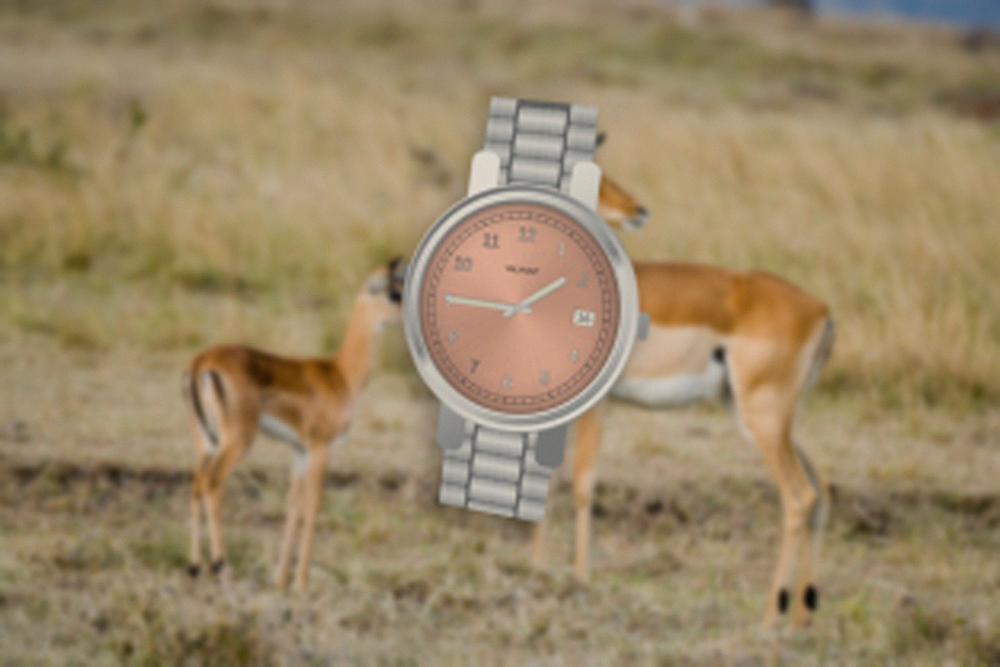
1 h 45 min
